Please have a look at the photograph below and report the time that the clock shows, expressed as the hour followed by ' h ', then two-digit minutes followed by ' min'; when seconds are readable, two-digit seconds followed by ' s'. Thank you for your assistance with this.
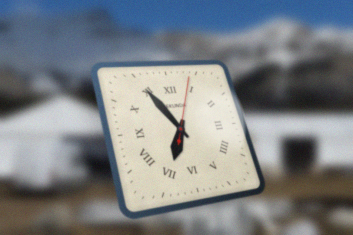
6 h 55 min 04 s
